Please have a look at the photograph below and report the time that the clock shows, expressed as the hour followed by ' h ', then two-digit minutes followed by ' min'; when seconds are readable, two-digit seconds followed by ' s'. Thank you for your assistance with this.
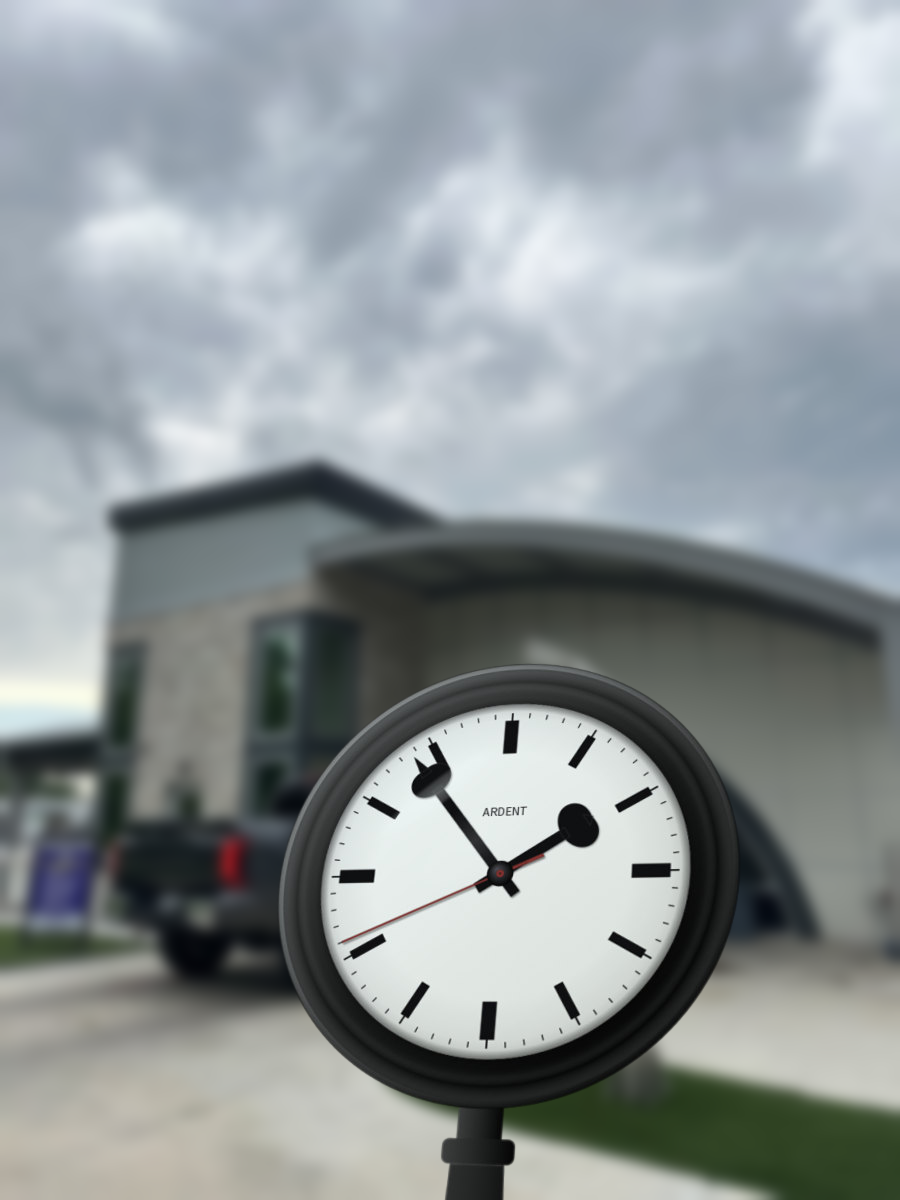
1 h 53 min 41 s
